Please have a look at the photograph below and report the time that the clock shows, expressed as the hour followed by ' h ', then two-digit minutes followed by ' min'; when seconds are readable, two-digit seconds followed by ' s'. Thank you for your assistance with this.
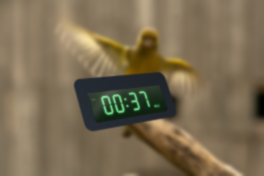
0 h 37 min
